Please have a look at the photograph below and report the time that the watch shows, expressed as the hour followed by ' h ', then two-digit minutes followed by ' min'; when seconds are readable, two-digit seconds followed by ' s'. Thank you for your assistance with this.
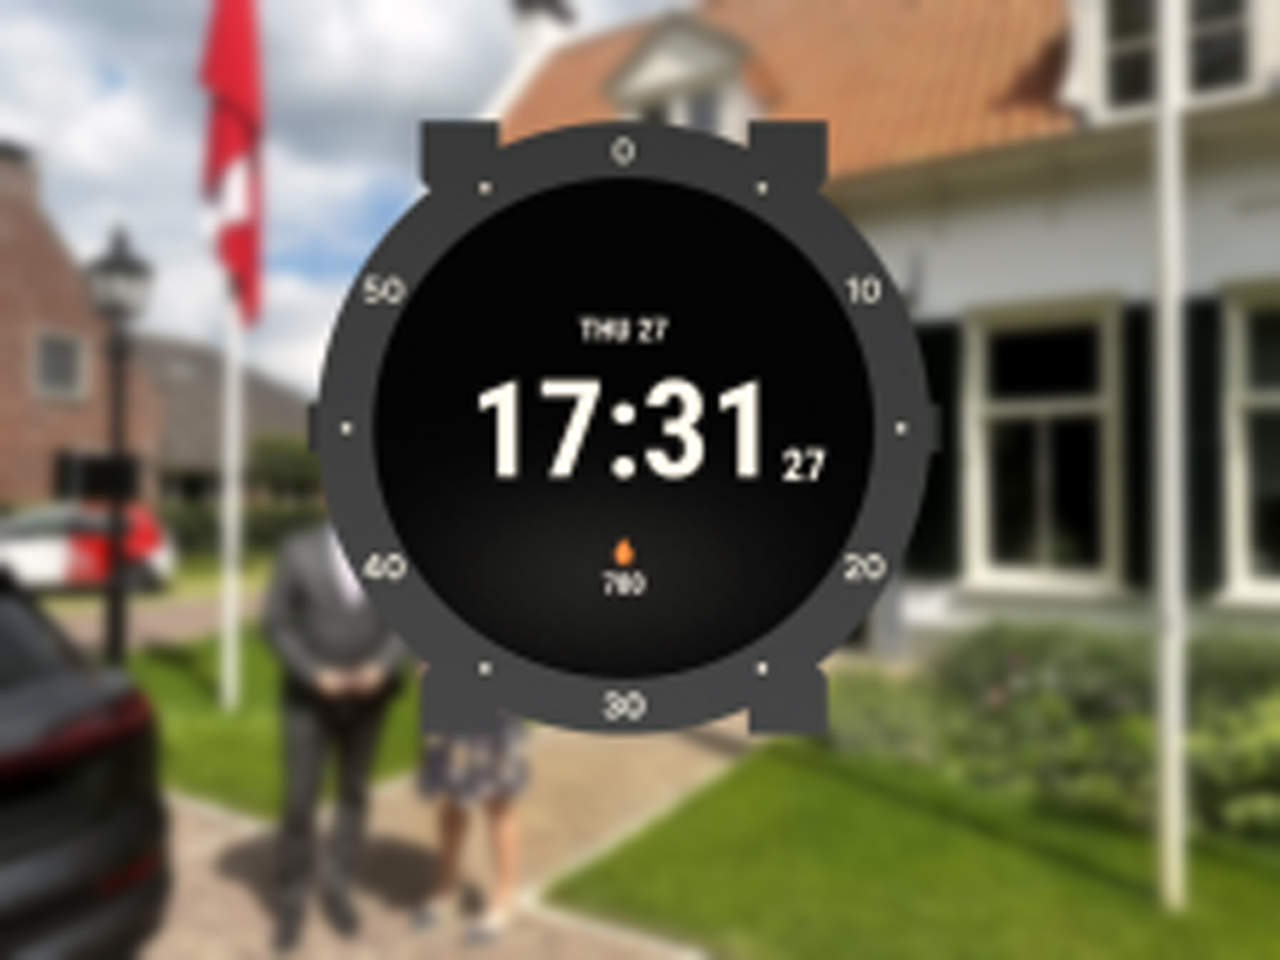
17 h 31 min 27 s
